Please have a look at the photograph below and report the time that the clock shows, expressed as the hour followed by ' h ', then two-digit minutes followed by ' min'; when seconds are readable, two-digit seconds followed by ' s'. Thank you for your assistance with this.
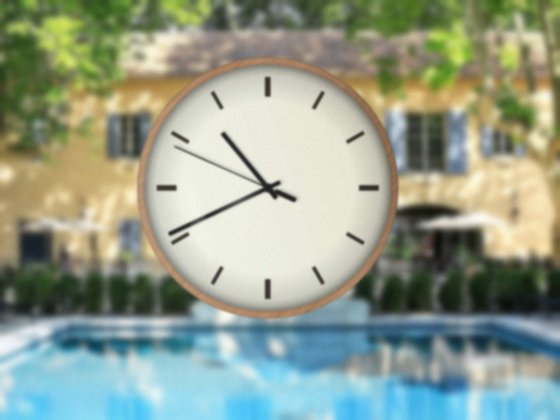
10 h 40 min 49 s
